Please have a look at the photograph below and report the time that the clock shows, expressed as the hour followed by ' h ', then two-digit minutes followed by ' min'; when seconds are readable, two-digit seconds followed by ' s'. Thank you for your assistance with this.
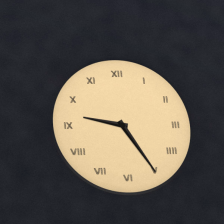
9 h 25 min
